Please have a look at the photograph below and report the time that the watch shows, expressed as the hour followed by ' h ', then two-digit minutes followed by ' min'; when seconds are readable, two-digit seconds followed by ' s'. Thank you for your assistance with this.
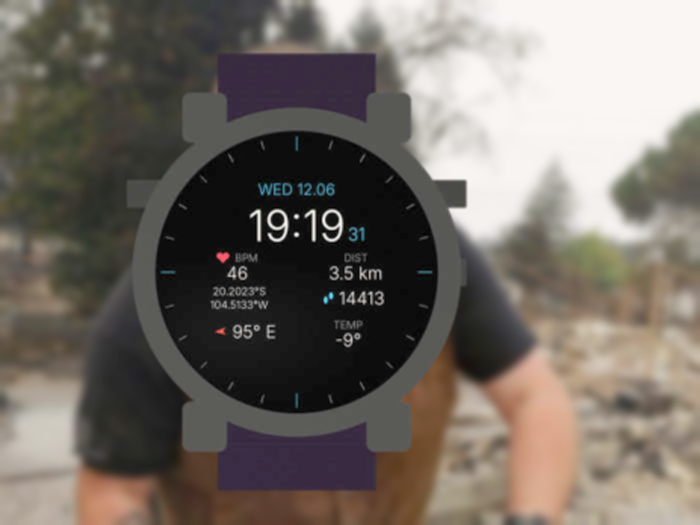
19 h 19 min 31 s
